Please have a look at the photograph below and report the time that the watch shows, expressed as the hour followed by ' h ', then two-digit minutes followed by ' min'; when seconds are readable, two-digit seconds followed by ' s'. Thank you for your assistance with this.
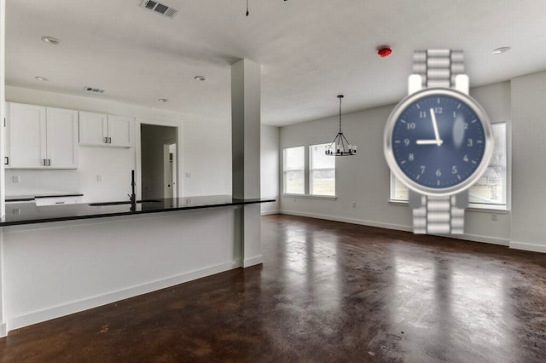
8 h 58 min
